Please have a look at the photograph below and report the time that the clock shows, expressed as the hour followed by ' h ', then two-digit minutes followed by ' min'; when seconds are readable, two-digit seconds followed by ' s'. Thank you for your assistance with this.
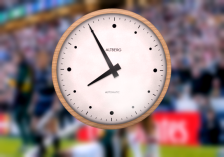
7 h 55 min
